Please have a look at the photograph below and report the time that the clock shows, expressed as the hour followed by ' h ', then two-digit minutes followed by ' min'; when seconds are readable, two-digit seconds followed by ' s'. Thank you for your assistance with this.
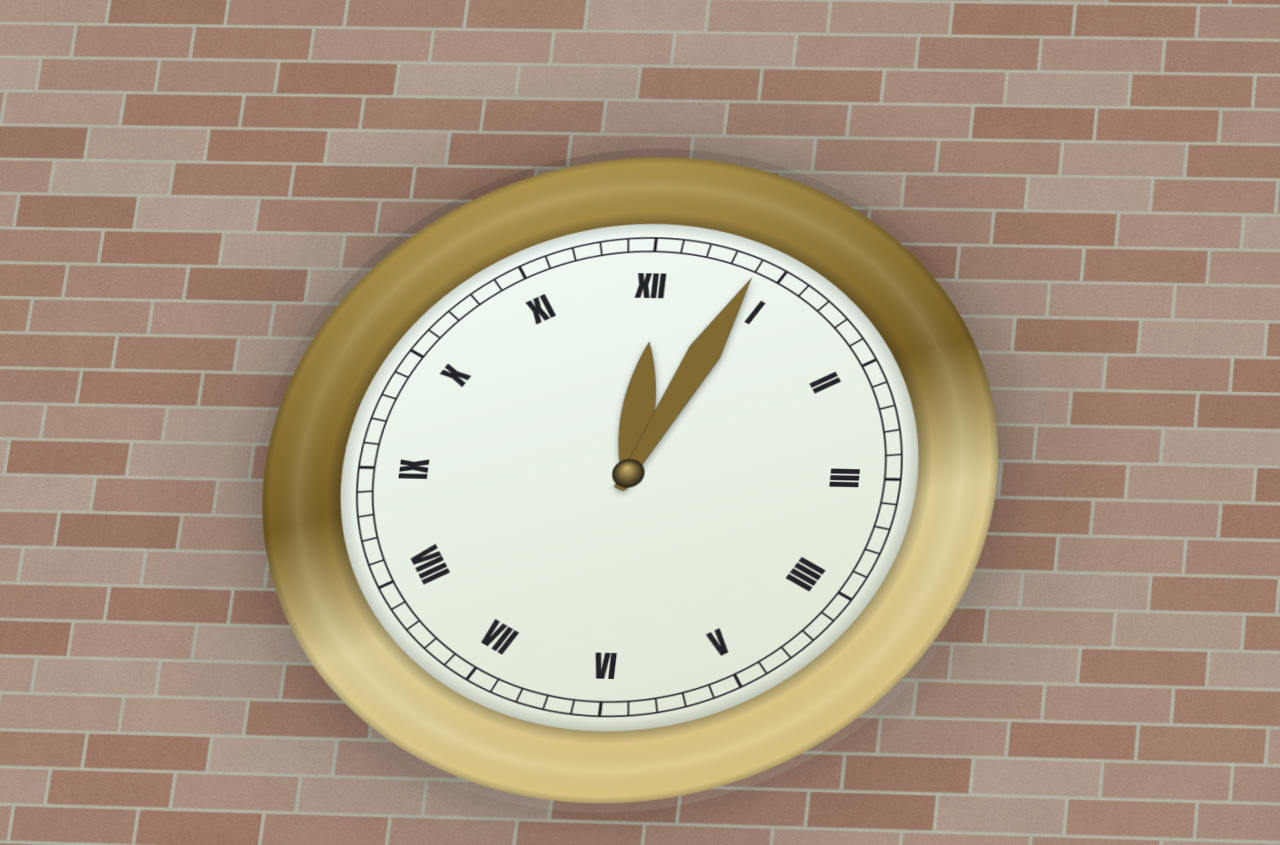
12 h 04 min
